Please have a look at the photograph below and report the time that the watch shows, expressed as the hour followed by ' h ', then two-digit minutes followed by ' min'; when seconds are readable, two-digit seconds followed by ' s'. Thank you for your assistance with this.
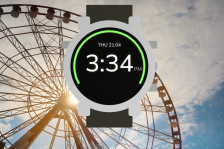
3 h 34 min
